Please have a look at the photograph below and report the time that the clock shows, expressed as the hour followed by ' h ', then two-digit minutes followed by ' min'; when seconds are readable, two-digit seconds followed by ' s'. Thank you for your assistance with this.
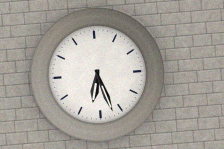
6 h 27 min
